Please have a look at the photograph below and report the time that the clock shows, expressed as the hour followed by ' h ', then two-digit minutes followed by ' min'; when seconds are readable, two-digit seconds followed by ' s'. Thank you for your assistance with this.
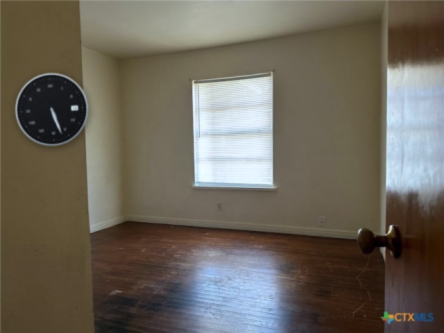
5 h 27 min
